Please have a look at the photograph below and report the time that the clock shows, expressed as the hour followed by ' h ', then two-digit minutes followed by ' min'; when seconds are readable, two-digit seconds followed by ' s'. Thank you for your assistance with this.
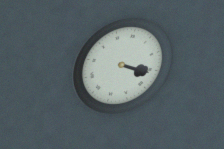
3 h 16 min
